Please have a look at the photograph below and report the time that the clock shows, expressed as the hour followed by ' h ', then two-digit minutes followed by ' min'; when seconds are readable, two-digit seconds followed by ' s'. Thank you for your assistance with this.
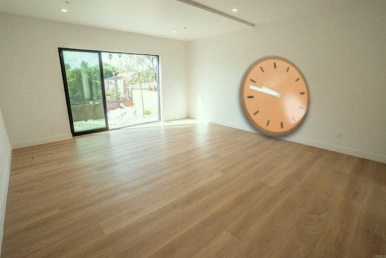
9 h 48 min
